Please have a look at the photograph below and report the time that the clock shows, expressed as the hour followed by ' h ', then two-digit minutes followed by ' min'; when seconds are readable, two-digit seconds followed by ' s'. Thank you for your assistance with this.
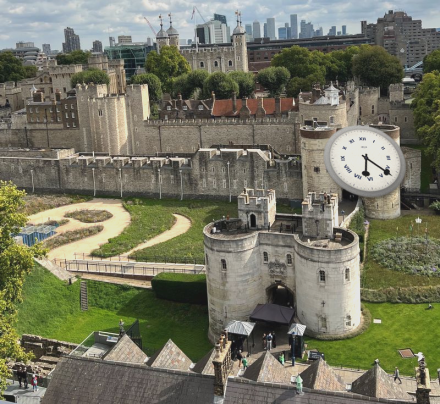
6 h 22 min
